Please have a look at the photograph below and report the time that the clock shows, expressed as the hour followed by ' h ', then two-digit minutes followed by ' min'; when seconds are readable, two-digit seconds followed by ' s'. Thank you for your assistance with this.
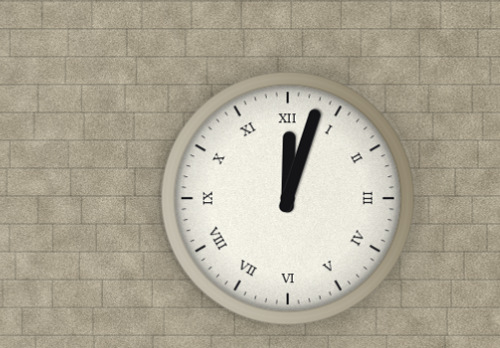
12 h 03 min
